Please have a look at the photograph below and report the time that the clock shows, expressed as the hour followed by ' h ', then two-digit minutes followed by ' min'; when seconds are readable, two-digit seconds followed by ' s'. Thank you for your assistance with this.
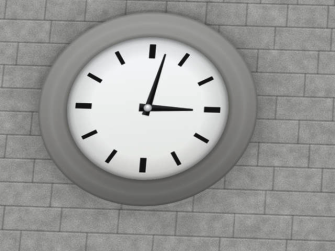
3 h 02 min
